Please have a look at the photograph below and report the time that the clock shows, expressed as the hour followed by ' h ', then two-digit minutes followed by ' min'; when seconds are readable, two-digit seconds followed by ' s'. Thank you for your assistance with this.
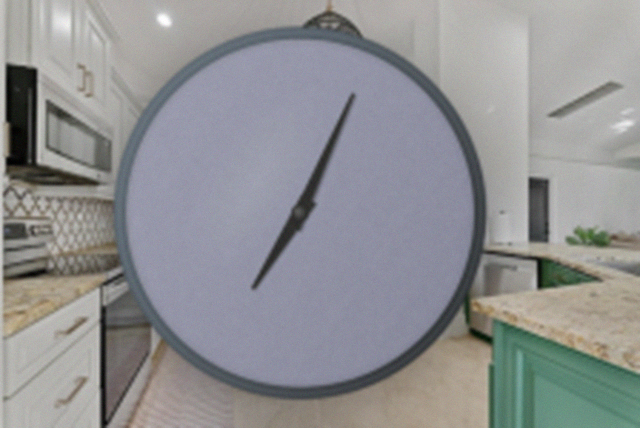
7 h 04 min
